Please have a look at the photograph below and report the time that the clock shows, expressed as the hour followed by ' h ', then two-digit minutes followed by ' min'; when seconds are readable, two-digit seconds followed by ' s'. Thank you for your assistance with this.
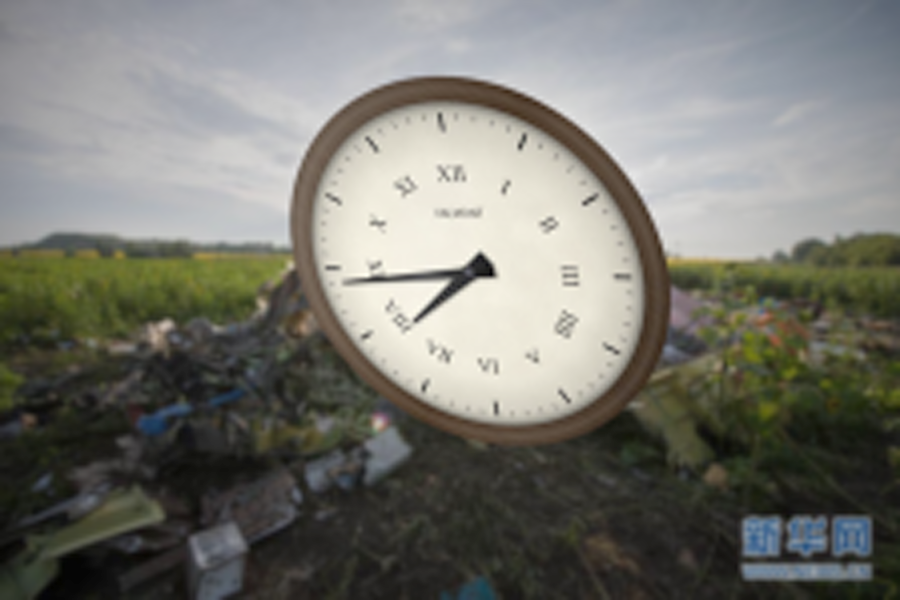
7 h 44 min
